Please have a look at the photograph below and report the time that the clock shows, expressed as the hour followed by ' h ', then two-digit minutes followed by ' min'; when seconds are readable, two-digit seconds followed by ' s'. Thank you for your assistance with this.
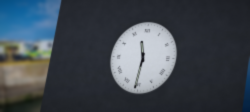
11 h 31 min
